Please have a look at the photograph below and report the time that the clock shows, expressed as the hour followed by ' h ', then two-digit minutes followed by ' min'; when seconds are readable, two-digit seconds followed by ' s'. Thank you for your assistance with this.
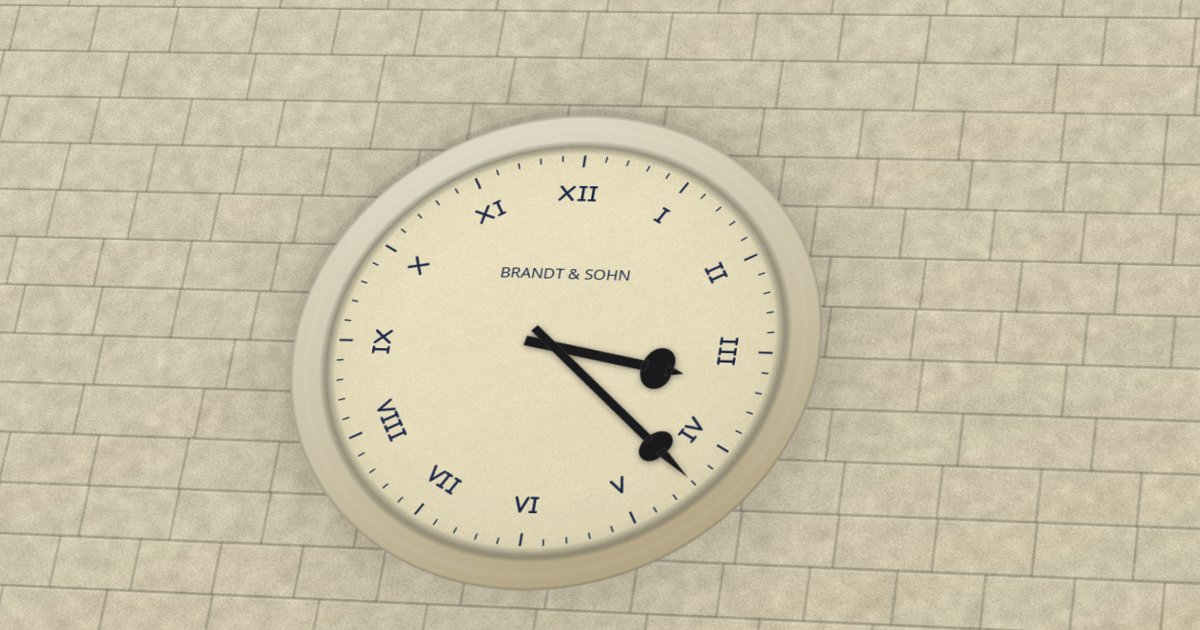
3 h 22 min
